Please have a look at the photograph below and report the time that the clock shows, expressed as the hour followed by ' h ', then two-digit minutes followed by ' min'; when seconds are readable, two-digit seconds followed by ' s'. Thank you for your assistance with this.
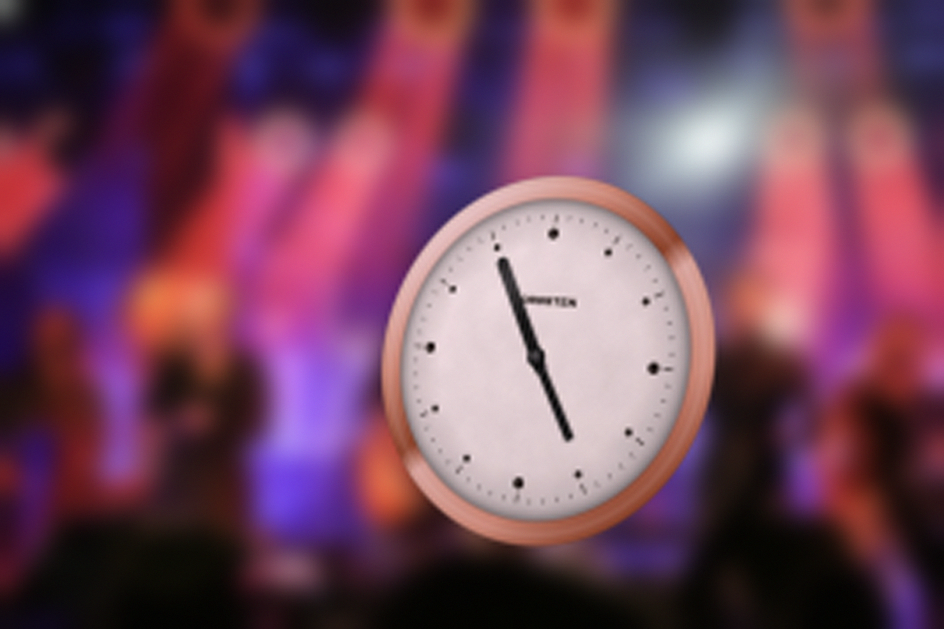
4 h 55 min
